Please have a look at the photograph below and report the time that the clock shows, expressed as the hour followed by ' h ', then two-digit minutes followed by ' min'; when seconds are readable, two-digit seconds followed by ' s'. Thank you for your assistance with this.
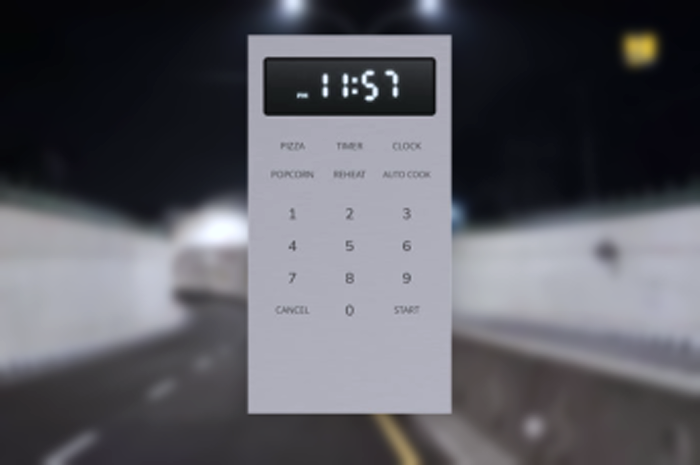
11 h 57 min
